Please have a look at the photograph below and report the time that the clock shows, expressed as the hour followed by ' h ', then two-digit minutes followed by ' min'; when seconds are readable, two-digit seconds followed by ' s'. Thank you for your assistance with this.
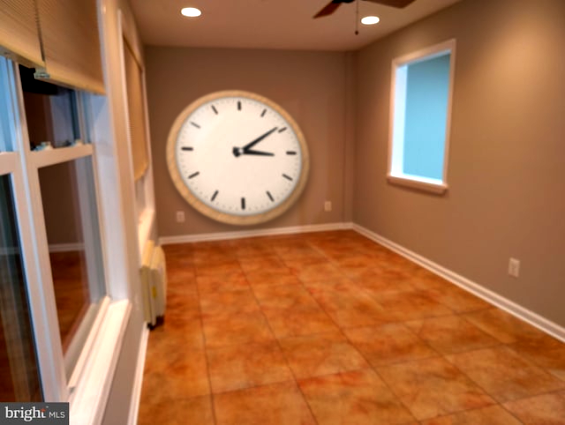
3 h 09 min
